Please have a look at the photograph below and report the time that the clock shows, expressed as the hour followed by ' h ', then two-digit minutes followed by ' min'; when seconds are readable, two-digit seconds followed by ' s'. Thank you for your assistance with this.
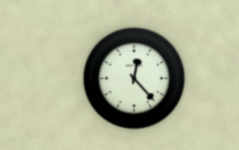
12 h 23 min
